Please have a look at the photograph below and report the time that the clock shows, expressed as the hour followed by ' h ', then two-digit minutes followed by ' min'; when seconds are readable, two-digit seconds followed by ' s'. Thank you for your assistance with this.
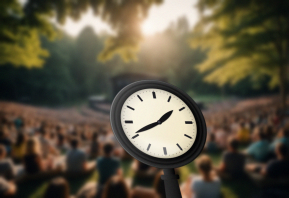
1 h 41 min
